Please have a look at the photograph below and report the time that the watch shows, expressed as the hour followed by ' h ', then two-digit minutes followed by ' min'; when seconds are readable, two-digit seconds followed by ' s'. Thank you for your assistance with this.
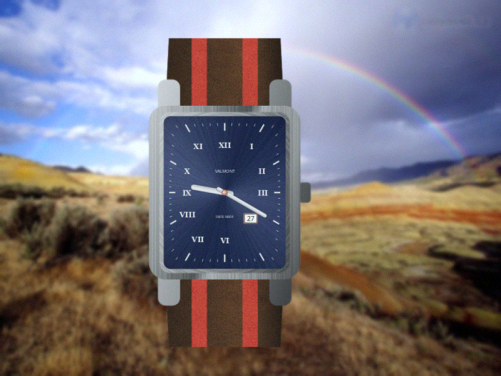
9 h 20 min
